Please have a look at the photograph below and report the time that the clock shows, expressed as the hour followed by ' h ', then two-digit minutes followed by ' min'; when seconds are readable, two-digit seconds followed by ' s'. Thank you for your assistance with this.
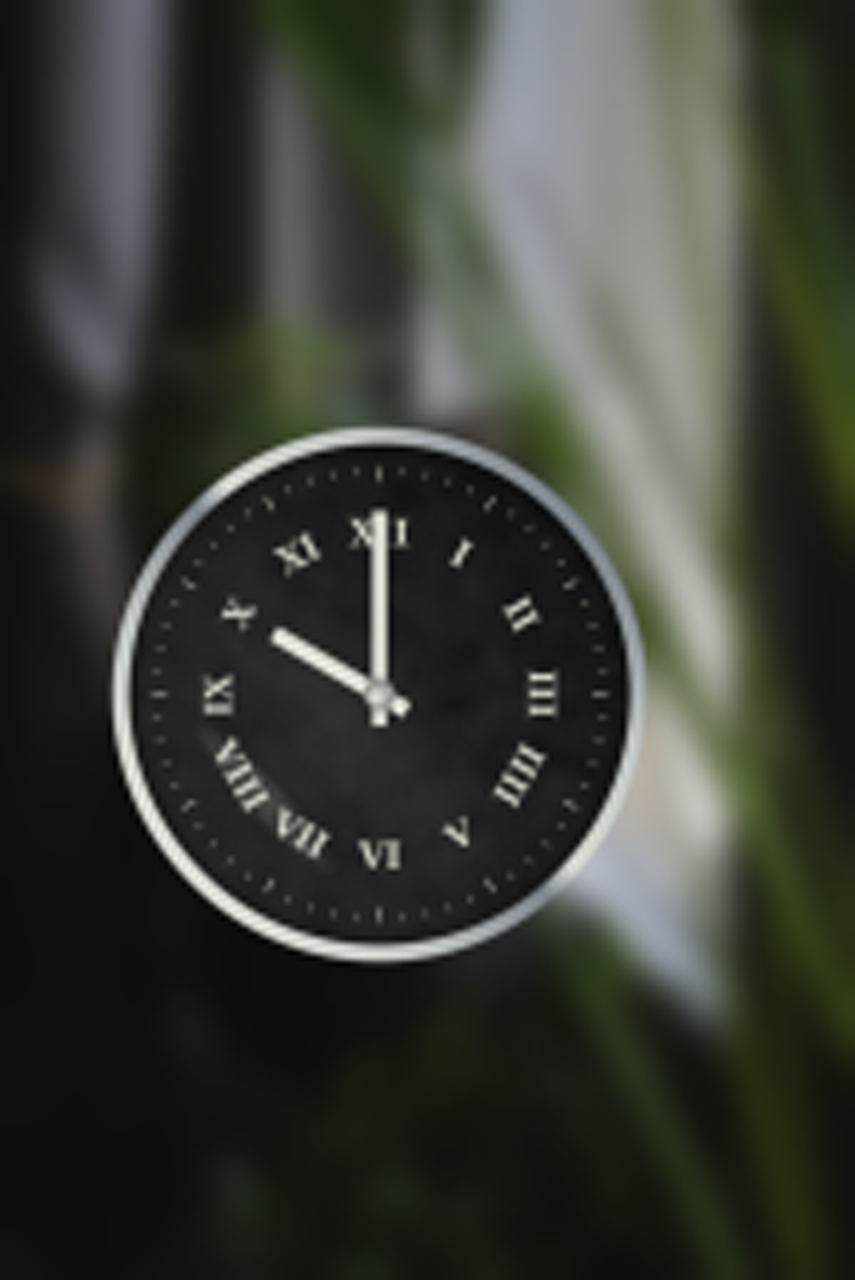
10 h 00 min
